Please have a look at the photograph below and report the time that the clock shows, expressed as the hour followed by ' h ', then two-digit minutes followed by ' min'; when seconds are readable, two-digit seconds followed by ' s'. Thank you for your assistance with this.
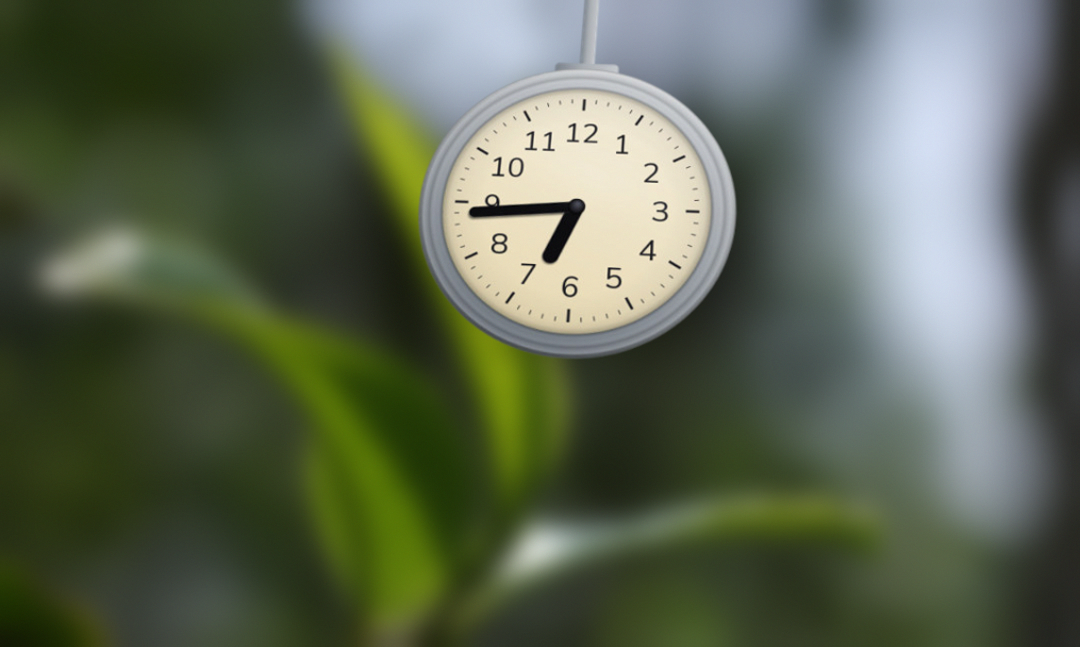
6 h 44 min
